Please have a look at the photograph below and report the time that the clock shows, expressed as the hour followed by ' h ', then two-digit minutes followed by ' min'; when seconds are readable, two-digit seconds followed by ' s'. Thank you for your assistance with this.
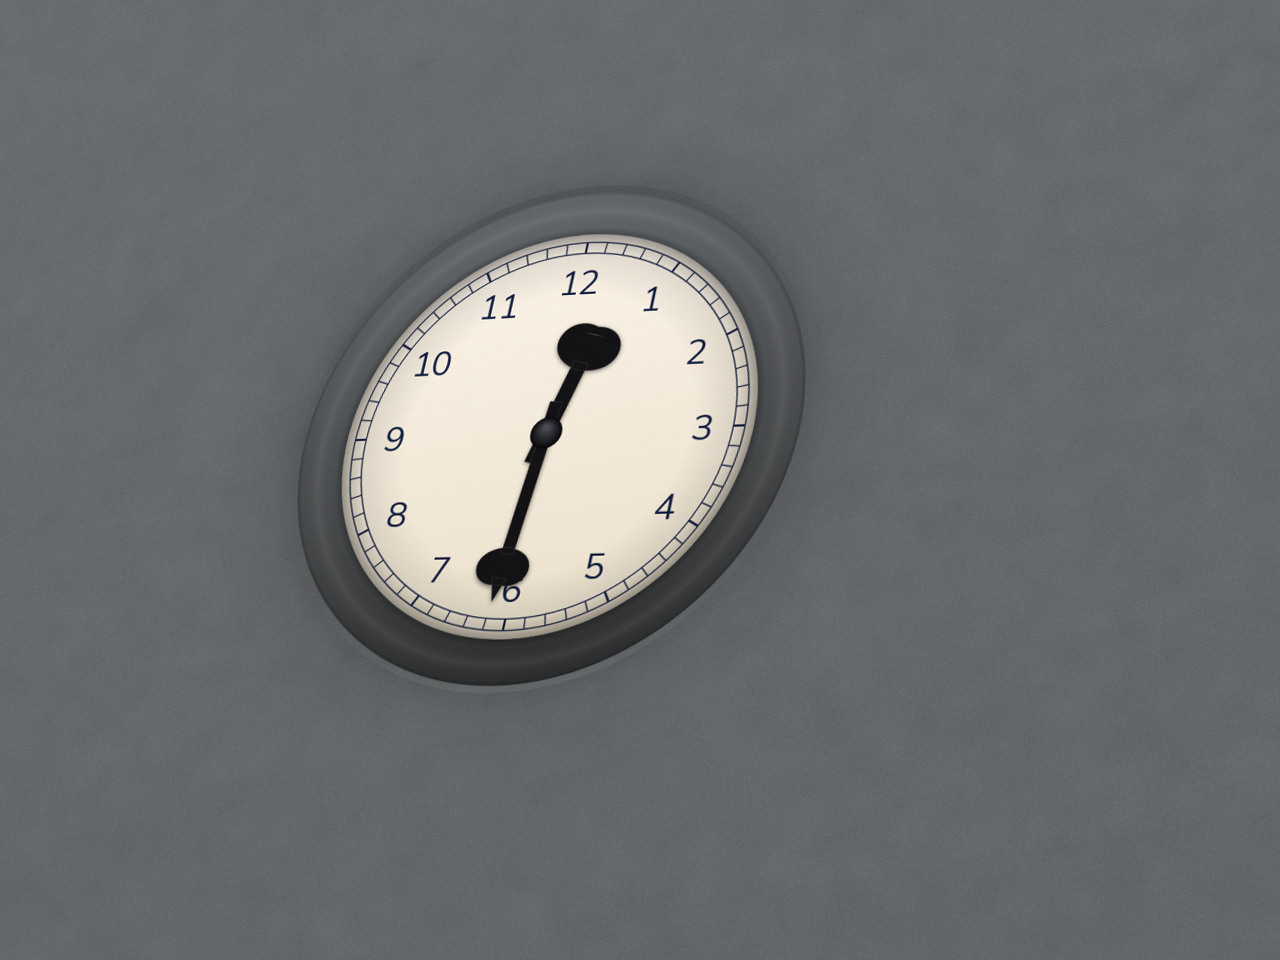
12 h 31 min
